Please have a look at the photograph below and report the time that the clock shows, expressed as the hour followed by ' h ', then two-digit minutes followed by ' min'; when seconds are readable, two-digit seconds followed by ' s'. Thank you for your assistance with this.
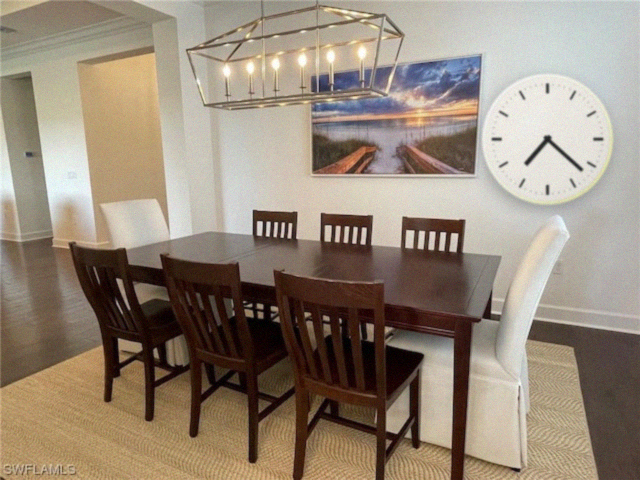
7 h 22 min
